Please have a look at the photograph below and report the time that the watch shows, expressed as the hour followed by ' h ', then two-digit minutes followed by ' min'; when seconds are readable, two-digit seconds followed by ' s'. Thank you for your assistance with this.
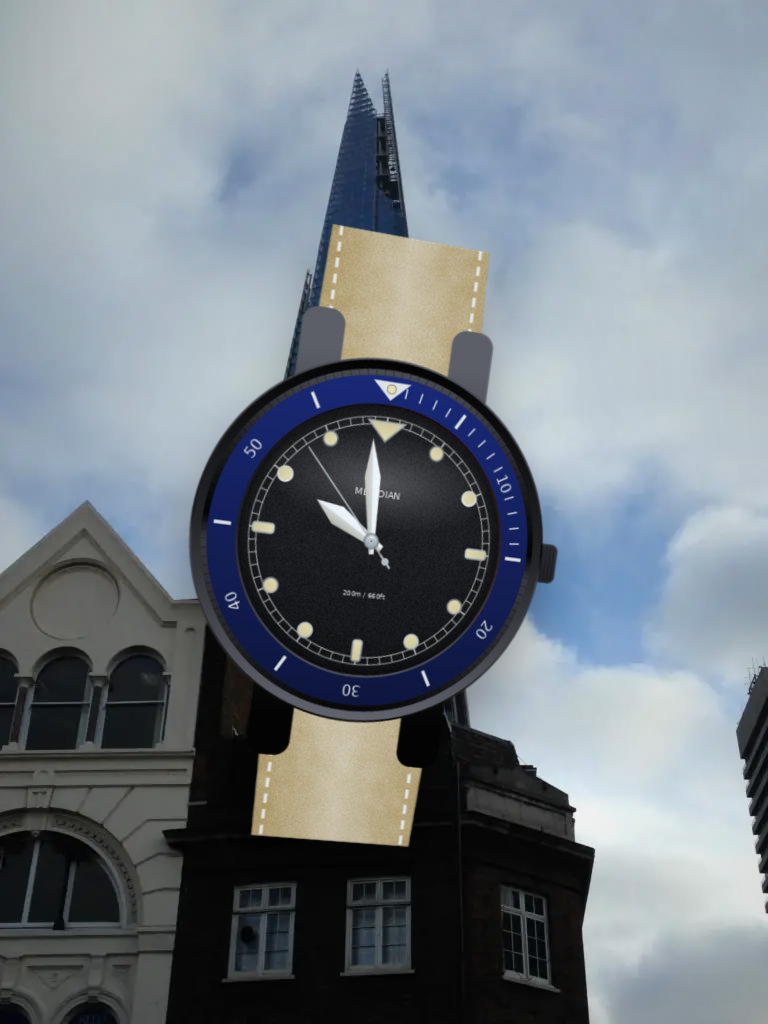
9 h 58 min 53 s
